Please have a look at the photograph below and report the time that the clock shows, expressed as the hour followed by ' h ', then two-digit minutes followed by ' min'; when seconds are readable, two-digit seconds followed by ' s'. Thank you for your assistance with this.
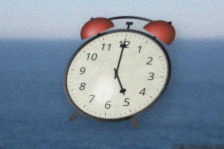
5 h 00 min
